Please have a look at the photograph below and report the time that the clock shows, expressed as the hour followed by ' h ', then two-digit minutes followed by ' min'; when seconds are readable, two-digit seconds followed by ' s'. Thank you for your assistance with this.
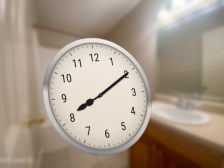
8 h 10 min
